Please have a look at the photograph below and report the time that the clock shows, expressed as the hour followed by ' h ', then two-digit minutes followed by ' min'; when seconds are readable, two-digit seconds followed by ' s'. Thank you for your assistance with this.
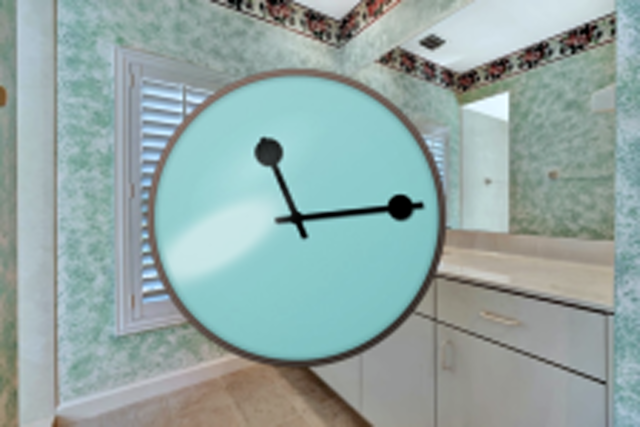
11 h 14 min
